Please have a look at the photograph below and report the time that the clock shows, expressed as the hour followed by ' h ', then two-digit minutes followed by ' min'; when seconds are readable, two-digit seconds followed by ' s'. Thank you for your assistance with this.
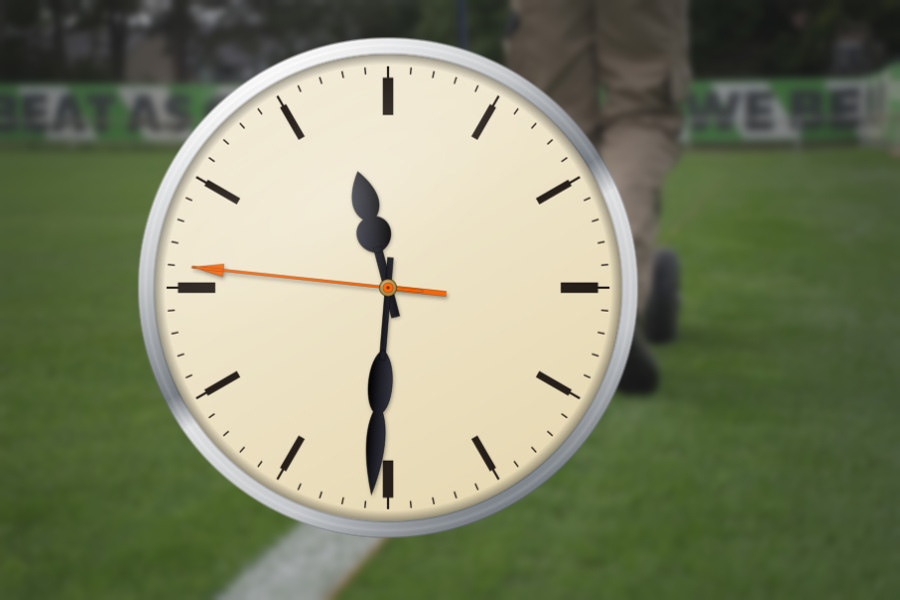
11 h 30 min 46 s
